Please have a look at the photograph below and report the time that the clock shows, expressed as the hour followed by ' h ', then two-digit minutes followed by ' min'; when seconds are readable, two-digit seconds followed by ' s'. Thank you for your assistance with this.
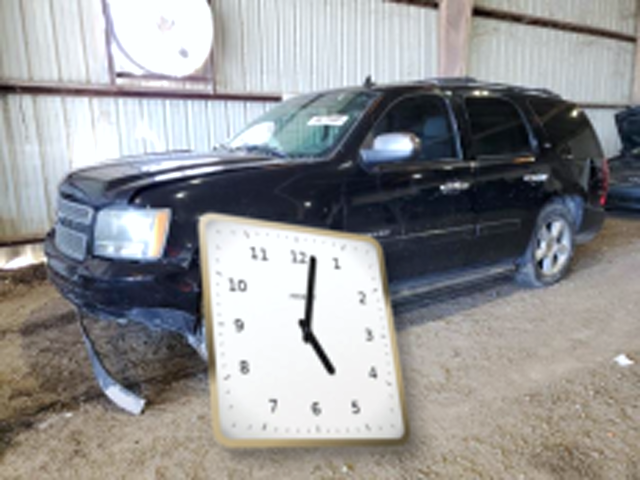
5 h 02 min
